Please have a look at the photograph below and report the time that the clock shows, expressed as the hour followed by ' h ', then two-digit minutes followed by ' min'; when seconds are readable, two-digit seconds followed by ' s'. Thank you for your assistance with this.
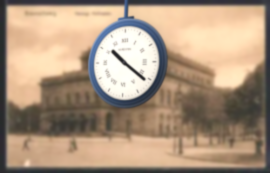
10 h 21 min
